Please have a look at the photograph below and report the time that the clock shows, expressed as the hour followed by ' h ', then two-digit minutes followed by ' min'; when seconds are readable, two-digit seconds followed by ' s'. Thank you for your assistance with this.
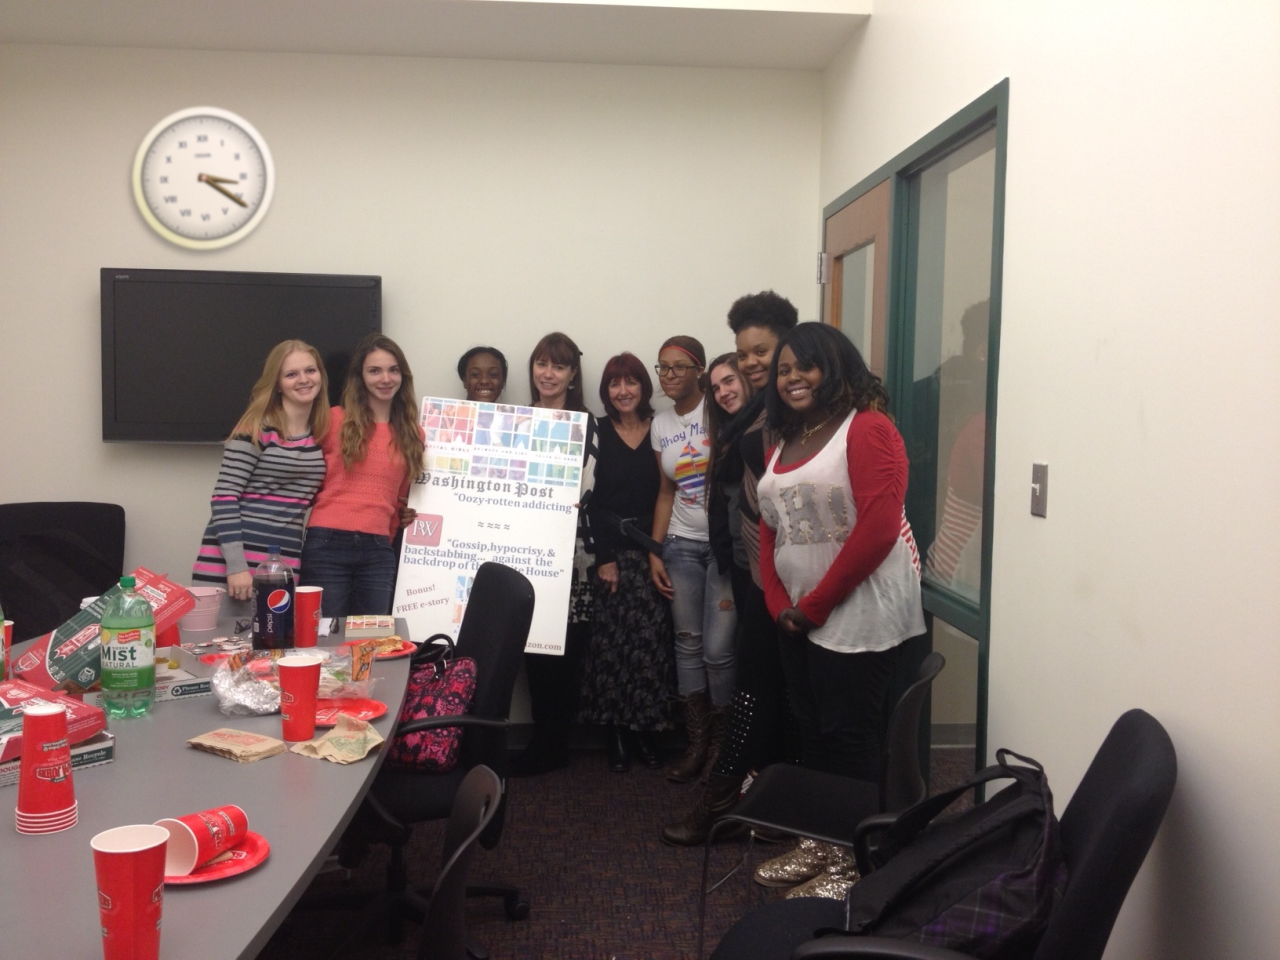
3 h 21 min
